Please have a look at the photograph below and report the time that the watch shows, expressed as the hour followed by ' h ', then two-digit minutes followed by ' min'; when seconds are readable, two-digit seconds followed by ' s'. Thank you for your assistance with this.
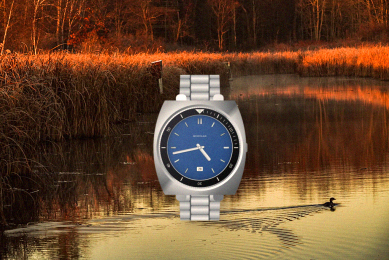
4 h 43 min
